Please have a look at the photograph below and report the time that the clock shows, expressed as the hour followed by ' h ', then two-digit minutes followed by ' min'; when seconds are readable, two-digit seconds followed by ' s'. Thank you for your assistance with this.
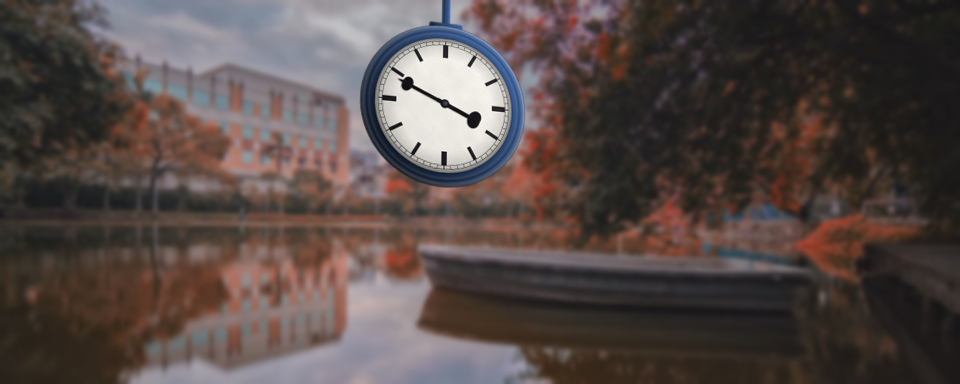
3 h 49 min
